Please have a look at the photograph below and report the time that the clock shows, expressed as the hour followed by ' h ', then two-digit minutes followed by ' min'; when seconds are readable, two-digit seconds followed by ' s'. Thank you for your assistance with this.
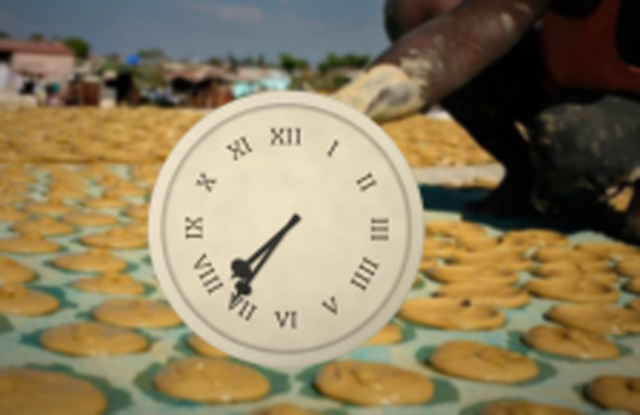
7 h 36 min
